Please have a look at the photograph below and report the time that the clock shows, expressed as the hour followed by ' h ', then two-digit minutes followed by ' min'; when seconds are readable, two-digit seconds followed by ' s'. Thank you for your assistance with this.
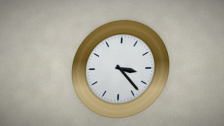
3 h 23 min
